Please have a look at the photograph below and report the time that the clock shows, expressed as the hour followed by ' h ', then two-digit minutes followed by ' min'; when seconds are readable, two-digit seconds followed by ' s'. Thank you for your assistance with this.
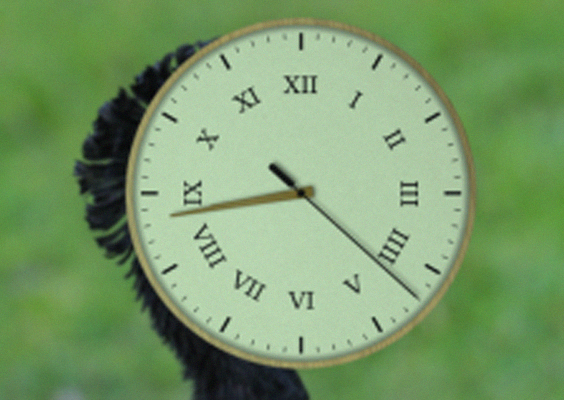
8 h 43 min 22 s
